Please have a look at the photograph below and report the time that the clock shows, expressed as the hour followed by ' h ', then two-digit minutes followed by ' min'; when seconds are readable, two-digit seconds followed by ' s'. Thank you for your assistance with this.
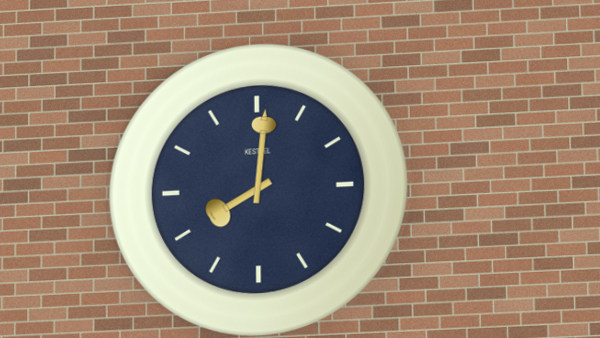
8 h 01 min
